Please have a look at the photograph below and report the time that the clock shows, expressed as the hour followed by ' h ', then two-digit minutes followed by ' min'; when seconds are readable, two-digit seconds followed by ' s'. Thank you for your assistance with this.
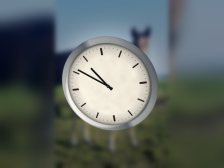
10 h 51 min
